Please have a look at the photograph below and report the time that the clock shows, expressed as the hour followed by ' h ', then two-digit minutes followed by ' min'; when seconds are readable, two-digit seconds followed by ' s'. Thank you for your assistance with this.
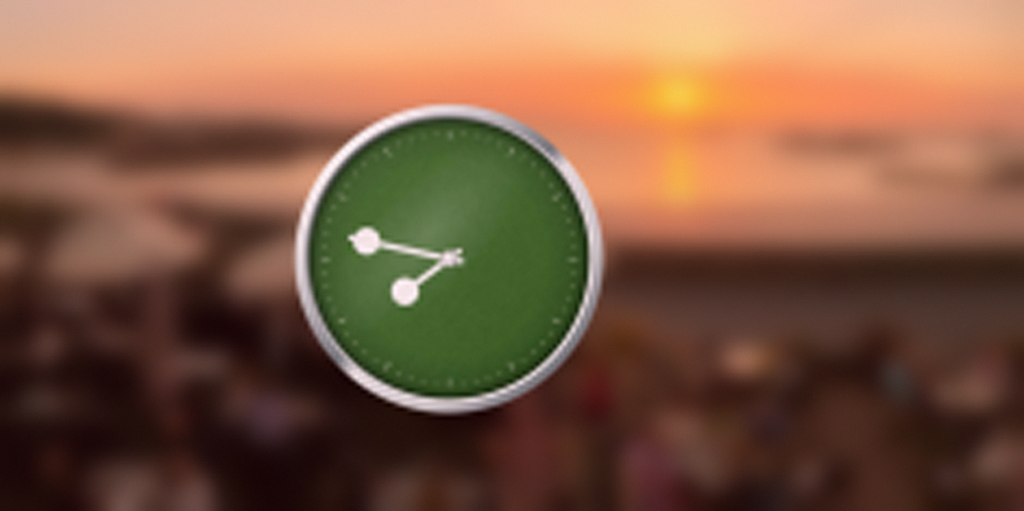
7 h 47 min
